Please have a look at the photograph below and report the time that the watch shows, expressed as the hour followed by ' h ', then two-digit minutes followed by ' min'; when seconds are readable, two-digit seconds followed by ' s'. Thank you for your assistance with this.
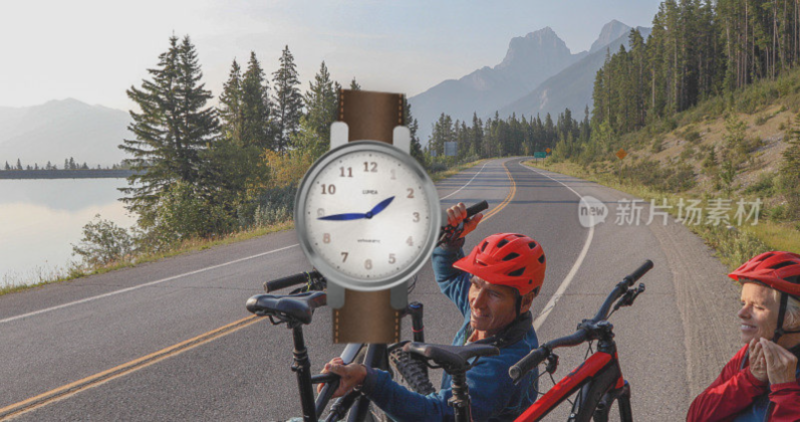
1 h 44 min
